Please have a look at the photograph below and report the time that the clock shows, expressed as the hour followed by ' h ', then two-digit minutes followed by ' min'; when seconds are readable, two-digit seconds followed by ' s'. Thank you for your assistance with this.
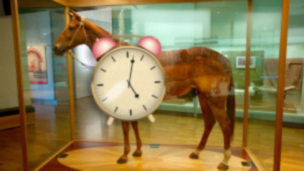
5 h 02 min
